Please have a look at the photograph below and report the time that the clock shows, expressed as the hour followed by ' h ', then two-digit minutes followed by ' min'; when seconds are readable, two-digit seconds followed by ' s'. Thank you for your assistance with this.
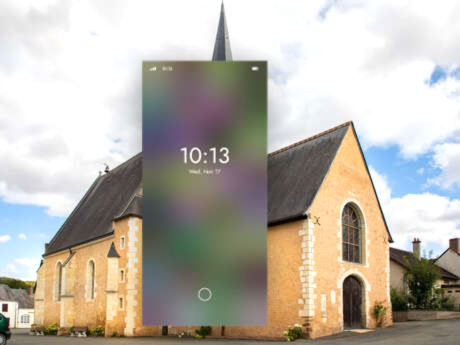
10 h 13 min
